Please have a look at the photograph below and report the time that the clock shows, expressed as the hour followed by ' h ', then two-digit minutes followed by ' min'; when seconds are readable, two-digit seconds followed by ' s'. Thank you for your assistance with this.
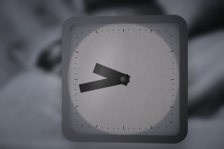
9 h 43 min
